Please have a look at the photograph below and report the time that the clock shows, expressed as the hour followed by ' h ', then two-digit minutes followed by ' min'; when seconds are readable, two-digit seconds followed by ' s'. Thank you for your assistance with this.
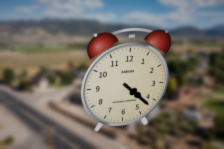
4 h 22 min
